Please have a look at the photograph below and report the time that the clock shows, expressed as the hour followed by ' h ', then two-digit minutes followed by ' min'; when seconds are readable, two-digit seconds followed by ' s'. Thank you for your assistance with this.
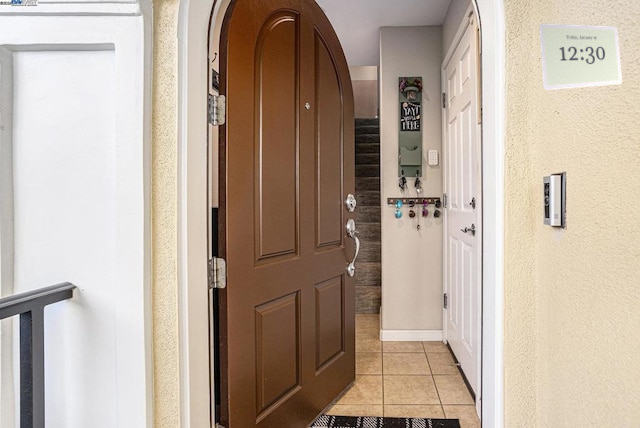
12 h 30 min
